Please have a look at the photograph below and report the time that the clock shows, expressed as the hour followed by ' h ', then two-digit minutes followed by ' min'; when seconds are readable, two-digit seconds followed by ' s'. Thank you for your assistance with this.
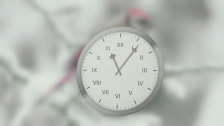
11 h 06 min
